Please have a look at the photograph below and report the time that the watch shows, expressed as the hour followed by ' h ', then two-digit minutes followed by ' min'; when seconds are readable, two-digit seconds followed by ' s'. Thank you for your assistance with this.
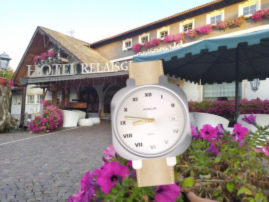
8 h 47 min
